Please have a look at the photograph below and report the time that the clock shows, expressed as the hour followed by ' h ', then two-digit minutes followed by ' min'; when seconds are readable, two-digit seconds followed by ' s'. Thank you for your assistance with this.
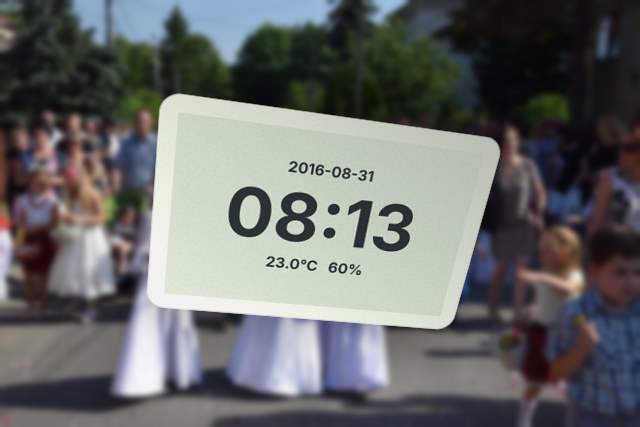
8 h 13 min
